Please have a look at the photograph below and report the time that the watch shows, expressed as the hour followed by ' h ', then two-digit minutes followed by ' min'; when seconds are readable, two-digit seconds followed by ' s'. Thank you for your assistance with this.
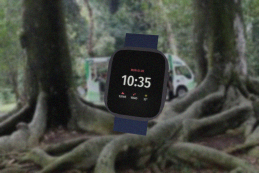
10 h 35 min
